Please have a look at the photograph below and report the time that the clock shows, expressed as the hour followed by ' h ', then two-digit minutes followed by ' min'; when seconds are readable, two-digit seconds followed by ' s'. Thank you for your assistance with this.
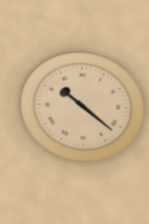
10 h 22 min
